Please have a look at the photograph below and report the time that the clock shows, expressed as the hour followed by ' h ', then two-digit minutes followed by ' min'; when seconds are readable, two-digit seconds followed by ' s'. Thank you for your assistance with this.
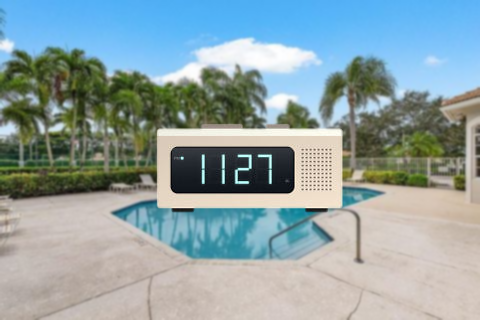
11 h 27 min
